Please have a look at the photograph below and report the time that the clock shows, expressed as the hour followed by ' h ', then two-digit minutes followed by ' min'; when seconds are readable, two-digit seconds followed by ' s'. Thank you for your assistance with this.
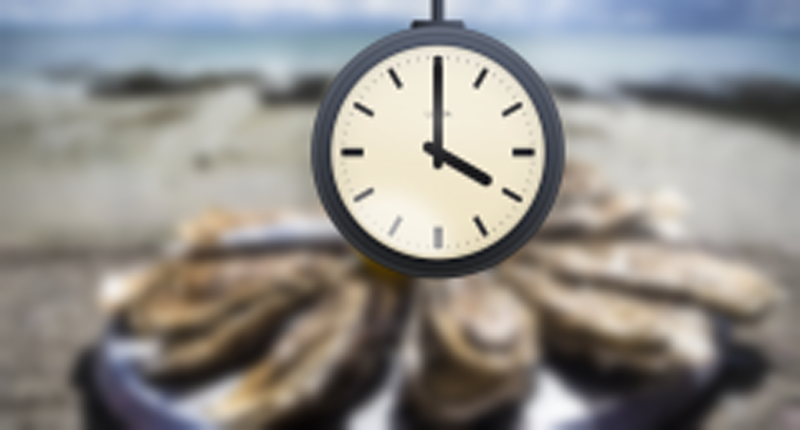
4 h 00 min
